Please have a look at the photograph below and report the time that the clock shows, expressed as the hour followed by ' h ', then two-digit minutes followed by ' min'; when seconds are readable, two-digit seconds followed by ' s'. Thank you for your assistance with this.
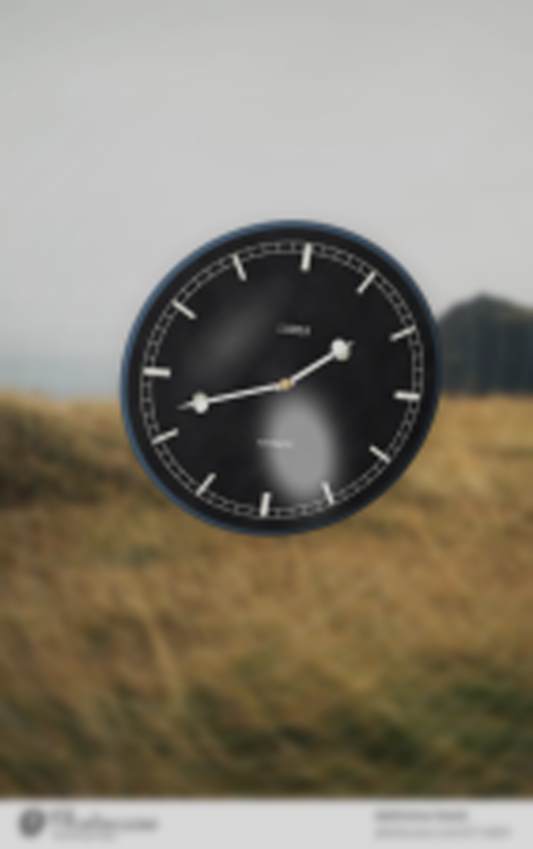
1 h 42 min
